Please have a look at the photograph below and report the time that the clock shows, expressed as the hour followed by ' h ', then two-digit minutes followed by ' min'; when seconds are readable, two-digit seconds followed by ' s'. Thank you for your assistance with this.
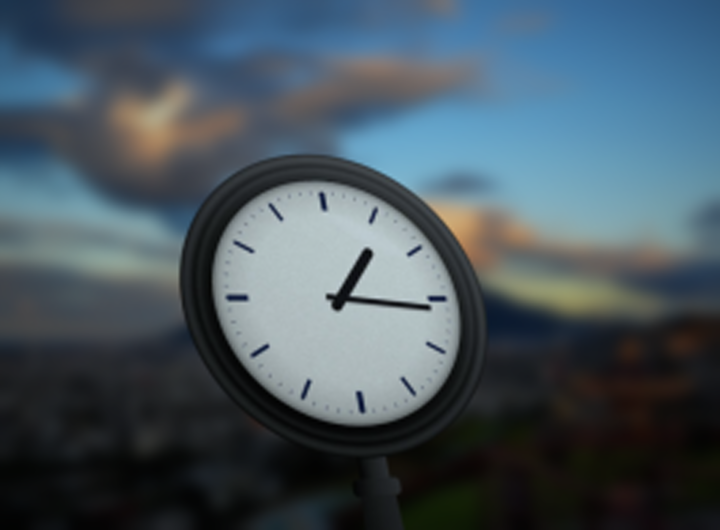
1 h 16 min
